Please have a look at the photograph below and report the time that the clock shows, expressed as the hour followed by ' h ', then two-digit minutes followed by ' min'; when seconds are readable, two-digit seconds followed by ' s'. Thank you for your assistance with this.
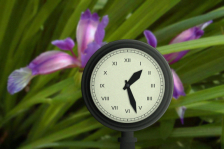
1 h 27 min
